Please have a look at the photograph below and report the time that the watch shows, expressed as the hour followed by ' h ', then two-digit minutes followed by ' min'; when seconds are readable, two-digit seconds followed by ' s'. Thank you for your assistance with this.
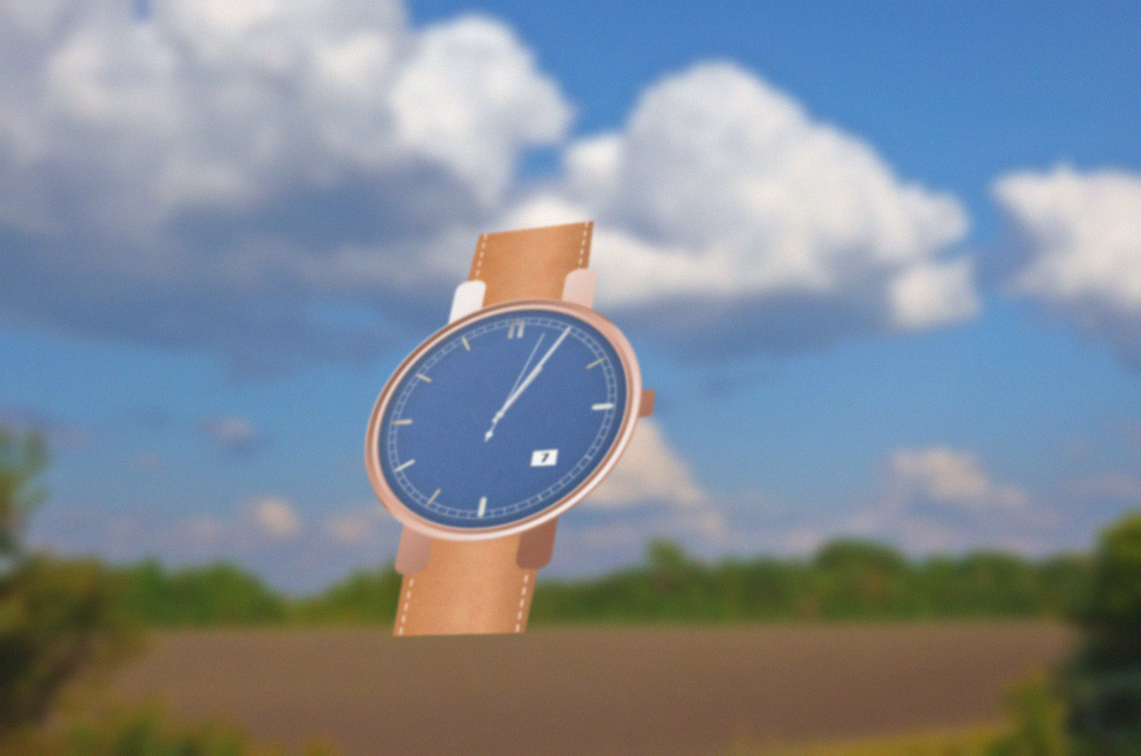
1 h 05 min 03 s
